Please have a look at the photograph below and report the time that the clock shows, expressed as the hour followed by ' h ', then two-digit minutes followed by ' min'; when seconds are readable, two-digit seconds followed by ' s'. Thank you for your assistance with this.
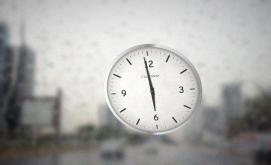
5 h 59 min
